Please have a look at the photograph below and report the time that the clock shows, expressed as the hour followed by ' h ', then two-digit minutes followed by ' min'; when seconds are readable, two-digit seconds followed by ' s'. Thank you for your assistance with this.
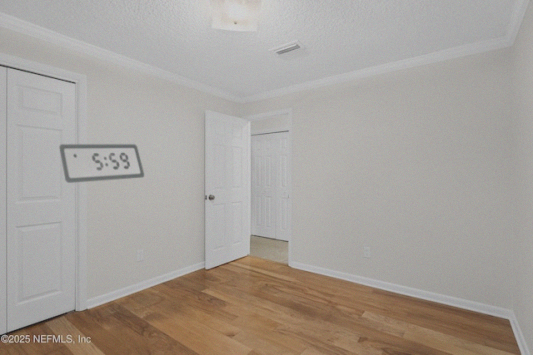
5 h 59 min
